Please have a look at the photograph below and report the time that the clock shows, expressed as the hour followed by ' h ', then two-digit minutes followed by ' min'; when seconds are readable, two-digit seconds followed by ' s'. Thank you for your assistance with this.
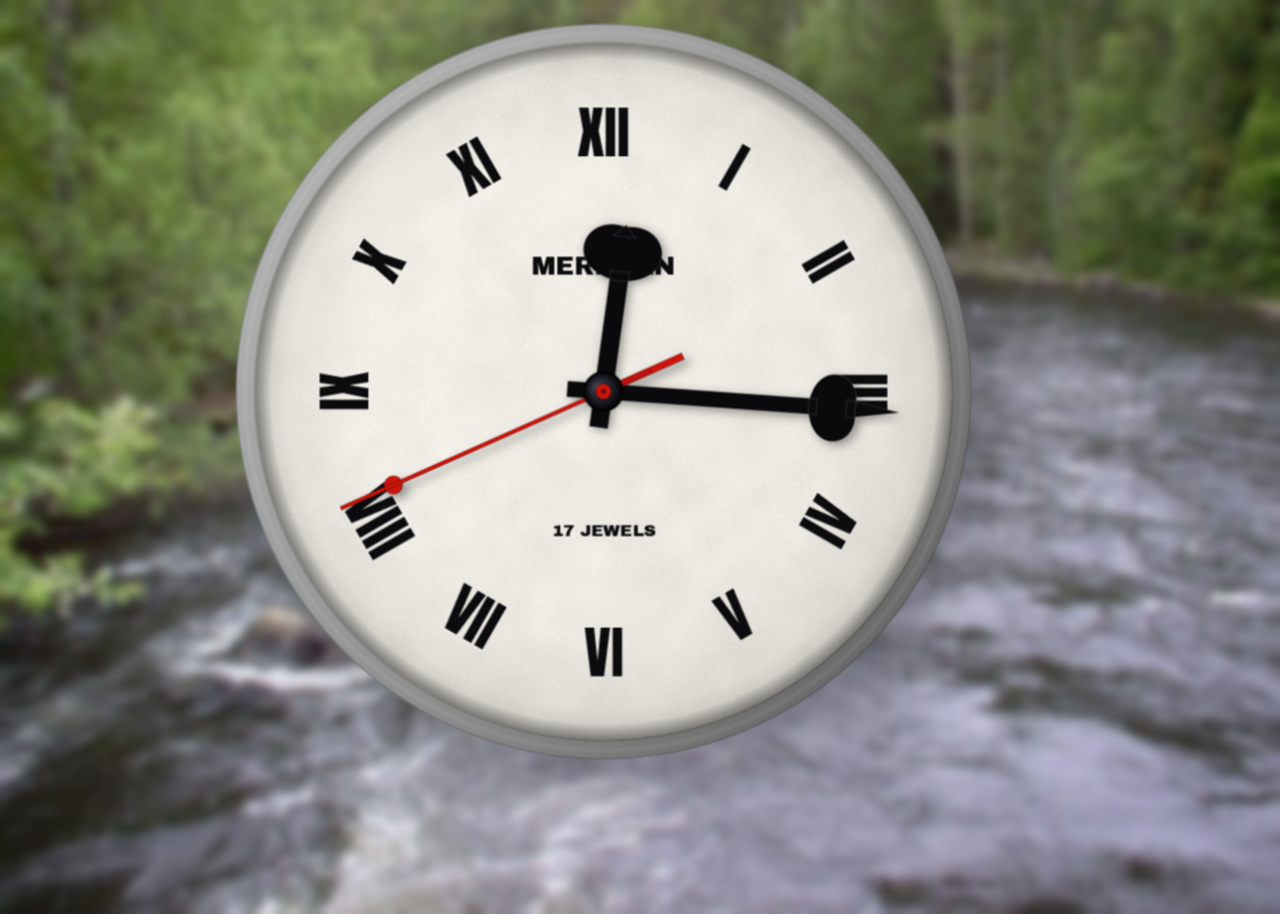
12 h 15 min 41 s
